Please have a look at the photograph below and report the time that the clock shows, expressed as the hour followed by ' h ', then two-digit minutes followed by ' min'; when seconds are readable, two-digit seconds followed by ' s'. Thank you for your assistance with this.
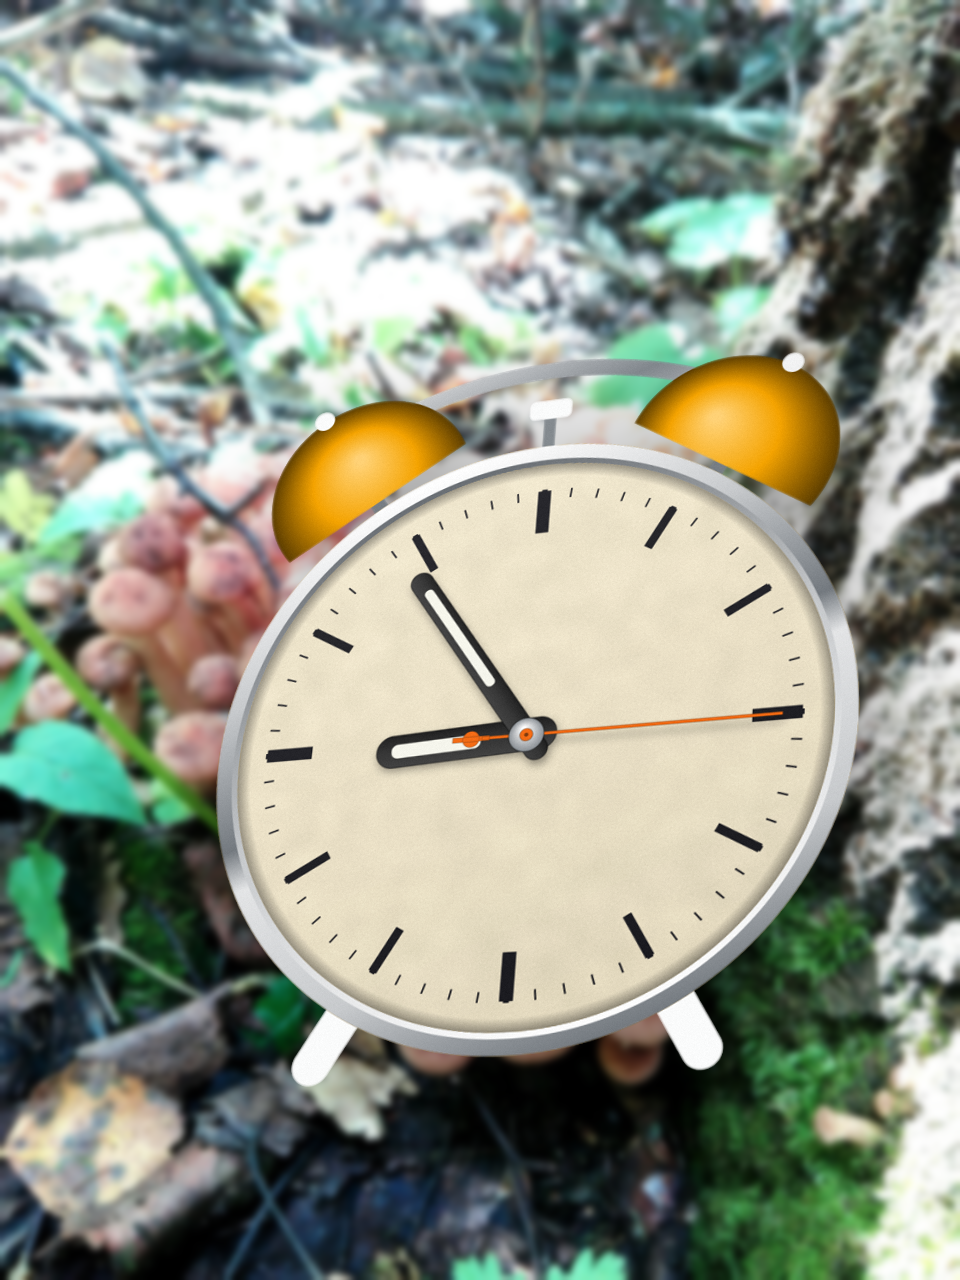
8 h 54 min 15 s
